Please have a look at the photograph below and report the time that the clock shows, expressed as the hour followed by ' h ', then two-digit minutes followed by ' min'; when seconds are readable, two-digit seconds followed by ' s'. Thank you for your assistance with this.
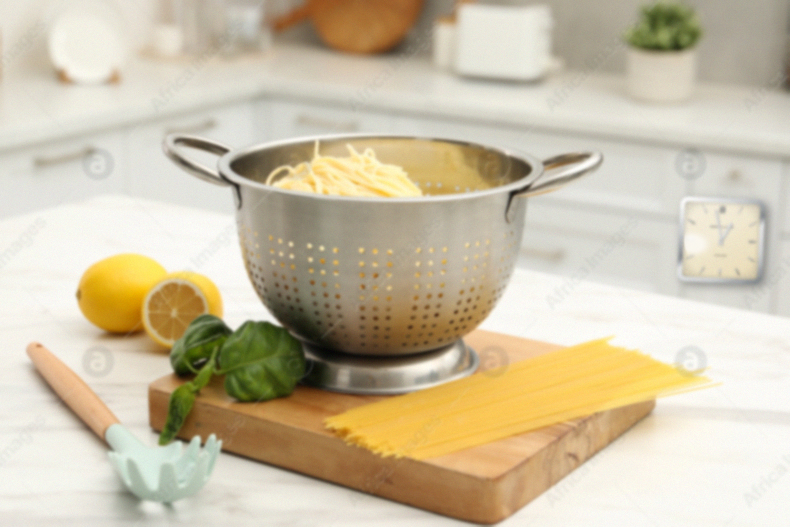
12 h 58 min
